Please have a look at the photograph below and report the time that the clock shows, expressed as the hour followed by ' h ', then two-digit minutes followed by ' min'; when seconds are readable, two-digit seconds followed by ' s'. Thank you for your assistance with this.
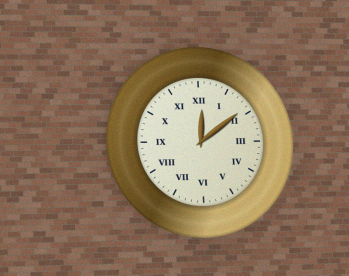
12 h 09 min
